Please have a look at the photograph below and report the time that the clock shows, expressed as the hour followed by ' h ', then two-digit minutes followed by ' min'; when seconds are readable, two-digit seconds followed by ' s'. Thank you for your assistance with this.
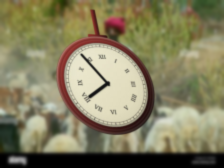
7 h 54 min
